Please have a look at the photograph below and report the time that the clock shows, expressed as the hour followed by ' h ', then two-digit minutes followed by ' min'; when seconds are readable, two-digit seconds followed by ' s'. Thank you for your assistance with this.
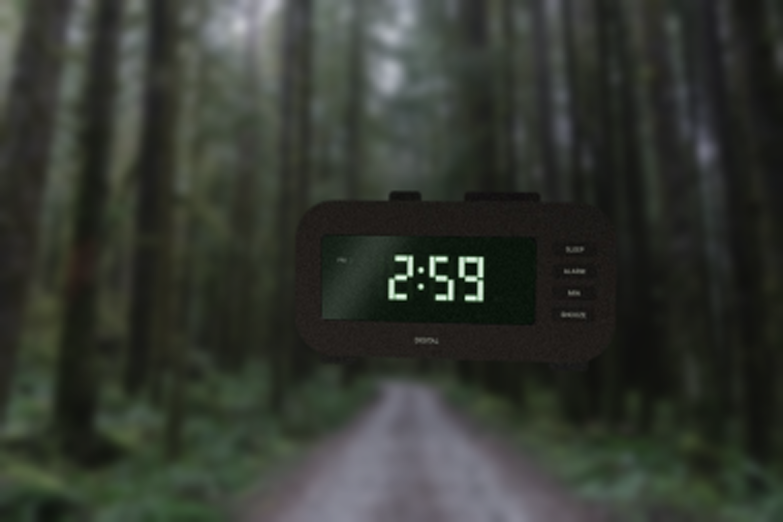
2 h 59 min
